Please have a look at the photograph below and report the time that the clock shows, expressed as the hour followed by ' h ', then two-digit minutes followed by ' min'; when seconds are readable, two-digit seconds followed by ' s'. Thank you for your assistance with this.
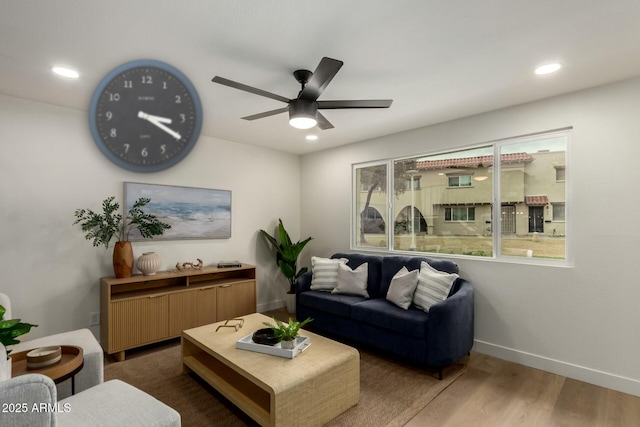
3 h 20 min
